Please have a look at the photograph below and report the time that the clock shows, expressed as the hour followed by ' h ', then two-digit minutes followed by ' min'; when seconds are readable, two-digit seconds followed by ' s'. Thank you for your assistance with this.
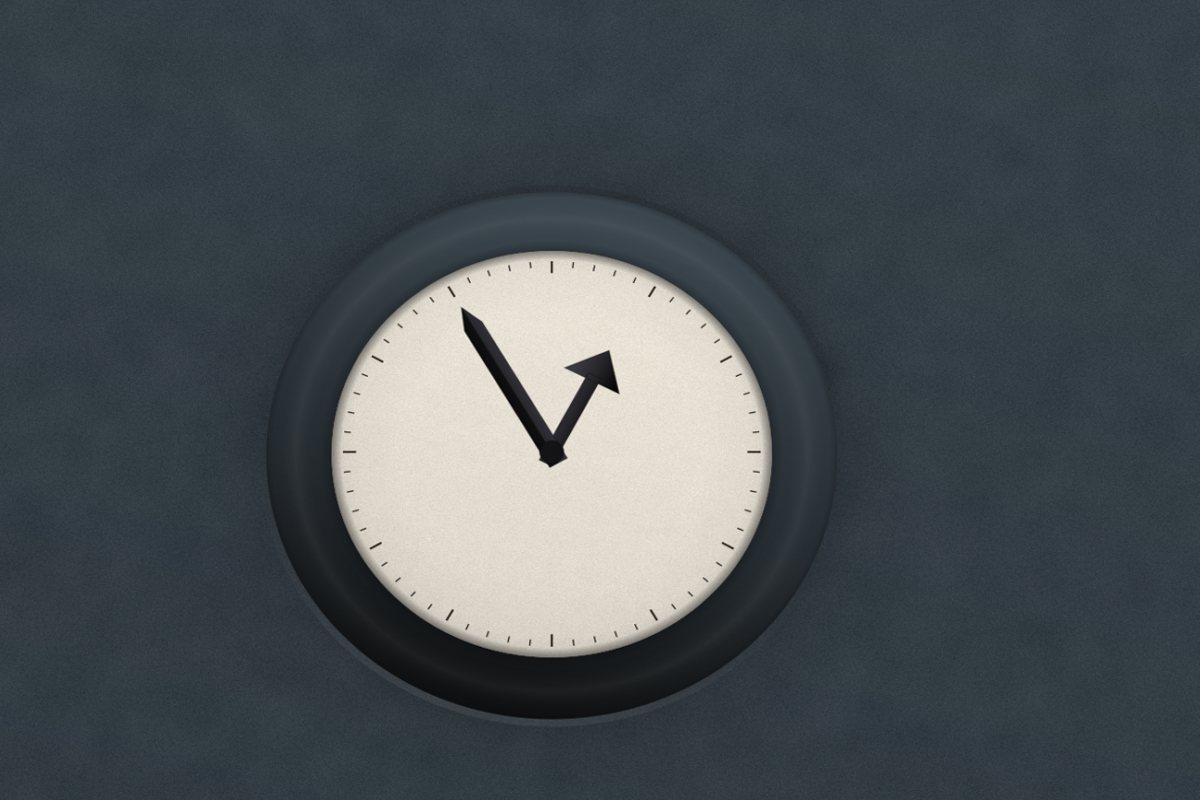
12 h 55 min
